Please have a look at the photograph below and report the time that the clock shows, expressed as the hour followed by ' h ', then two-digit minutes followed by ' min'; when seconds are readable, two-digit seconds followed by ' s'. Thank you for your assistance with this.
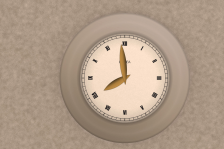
7 h 59 min
